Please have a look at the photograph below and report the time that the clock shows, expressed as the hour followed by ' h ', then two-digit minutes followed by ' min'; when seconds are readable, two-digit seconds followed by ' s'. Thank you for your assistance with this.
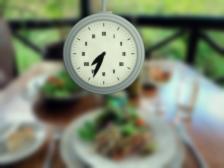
7 h 34 min
